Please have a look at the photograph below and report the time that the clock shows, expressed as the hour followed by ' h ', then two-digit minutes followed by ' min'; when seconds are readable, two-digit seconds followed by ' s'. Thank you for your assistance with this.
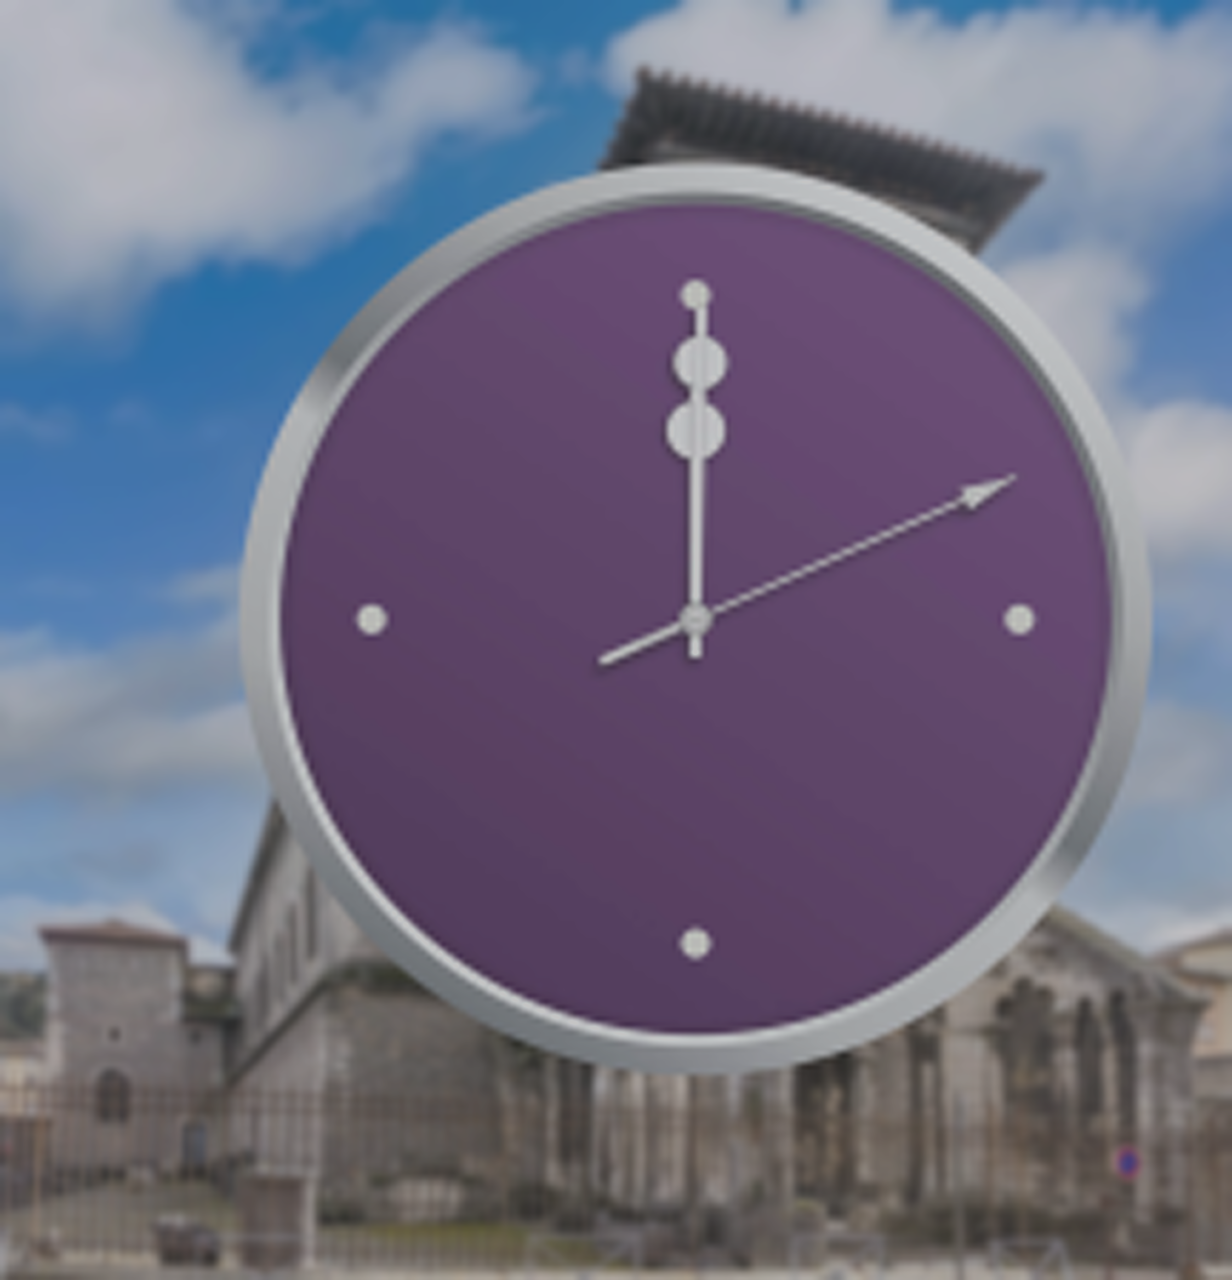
12 h 00 min 11 s
